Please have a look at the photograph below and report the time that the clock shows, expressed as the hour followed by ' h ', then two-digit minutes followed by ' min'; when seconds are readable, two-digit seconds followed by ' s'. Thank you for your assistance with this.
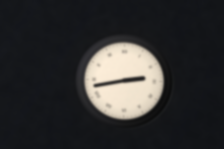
2 h 43 min
